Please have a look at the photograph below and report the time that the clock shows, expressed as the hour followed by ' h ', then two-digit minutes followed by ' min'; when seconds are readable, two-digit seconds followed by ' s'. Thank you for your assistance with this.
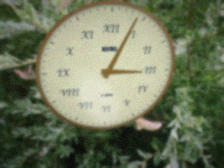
3 h 04 min
